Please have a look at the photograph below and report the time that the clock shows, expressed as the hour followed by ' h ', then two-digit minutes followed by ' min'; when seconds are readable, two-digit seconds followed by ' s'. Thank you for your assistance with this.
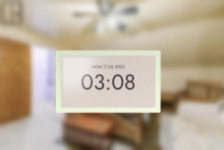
3 h 08 min
